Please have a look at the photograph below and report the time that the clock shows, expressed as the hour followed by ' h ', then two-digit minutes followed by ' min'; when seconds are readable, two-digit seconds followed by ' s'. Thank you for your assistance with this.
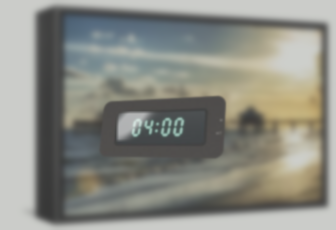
4 h 00 min
